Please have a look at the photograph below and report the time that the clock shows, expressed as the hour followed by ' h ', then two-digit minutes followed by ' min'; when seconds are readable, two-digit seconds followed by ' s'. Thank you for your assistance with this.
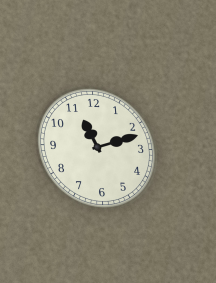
11 h 12 min
